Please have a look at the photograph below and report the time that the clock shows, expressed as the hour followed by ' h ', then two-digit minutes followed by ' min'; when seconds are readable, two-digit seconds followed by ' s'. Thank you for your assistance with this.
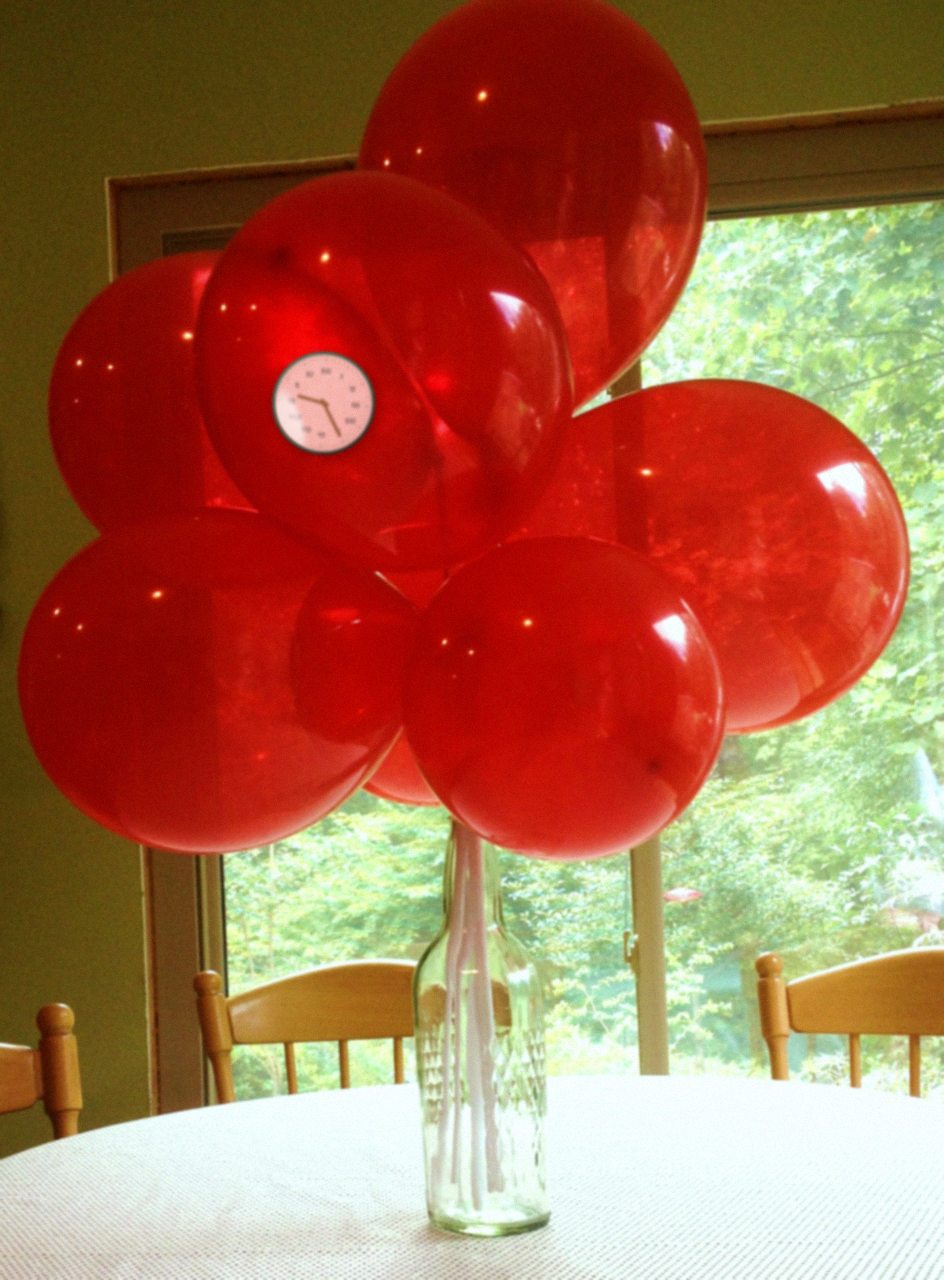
9 h 25 min
